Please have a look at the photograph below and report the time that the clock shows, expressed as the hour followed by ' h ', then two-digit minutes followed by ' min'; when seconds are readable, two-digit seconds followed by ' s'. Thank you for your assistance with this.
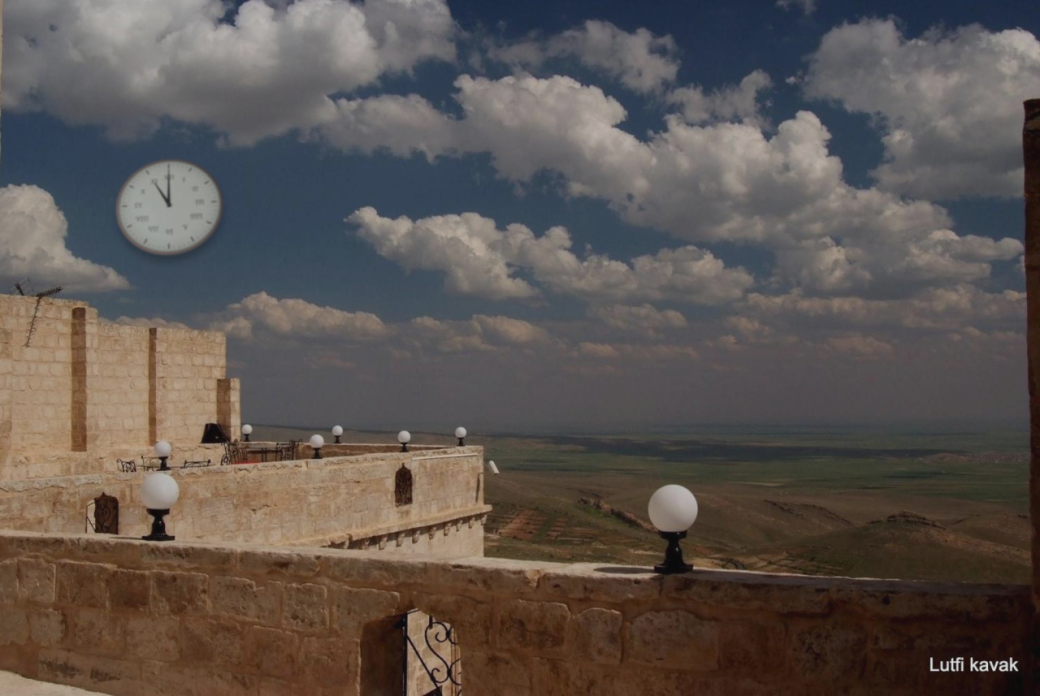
11 h 00 min
